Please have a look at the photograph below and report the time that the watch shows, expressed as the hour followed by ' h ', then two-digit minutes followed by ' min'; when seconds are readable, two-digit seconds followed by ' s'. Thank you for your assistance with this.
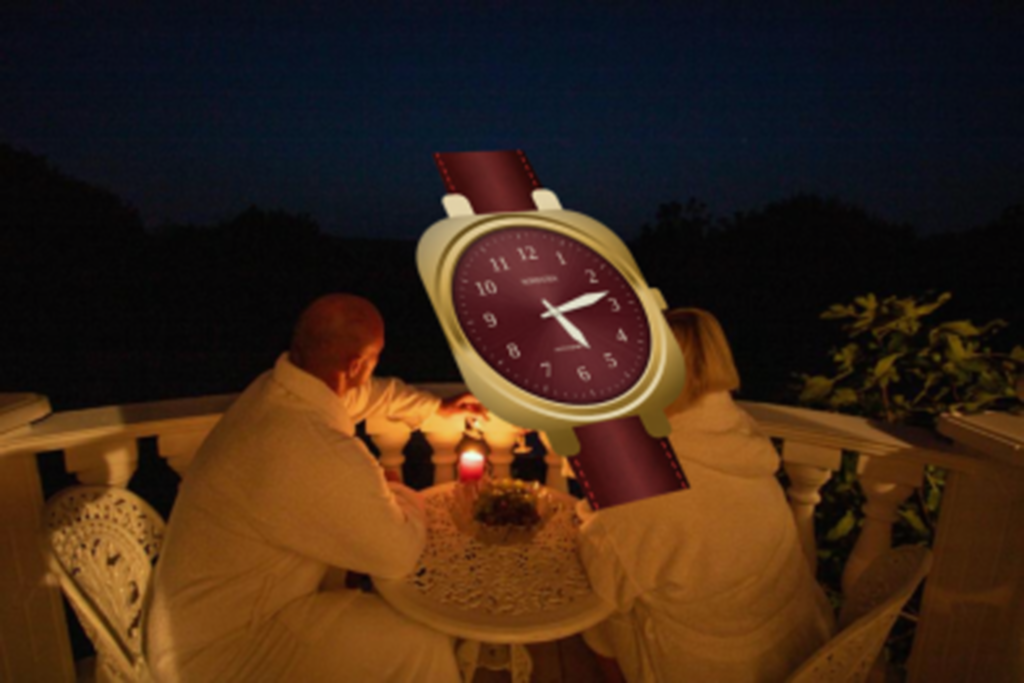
5 h 13 min
